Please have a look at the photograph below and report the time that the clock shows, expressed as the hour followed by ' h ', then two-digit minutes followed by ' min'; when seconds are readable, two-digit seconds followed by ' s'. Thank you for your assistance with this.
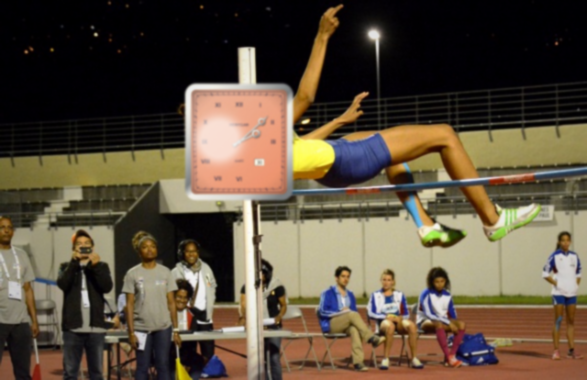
2 h 08 min
